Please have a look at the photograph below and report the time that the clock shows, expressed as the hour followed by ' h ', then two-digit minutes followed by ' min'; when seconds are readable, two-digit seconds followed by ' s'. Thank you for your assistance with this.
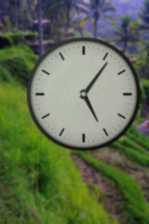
5 h 06 min
